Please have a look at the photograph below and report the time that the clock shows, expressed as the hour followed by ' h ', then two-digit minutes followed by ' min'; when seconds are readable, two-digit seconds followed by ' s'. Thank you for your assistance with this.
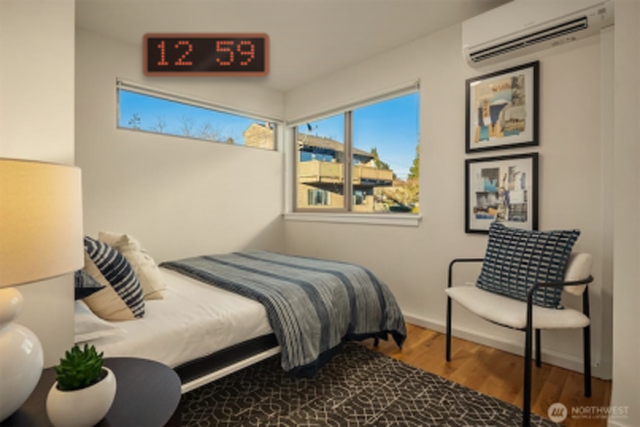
12 h 59 min
